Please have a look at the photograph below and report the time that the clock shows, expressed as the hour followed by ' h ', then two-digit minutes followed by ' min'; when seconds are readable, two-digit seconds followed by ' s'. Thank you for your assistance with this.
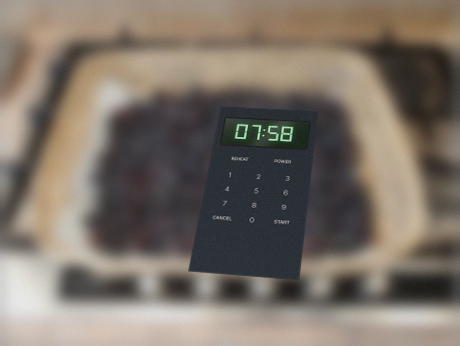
7 h 58 min
